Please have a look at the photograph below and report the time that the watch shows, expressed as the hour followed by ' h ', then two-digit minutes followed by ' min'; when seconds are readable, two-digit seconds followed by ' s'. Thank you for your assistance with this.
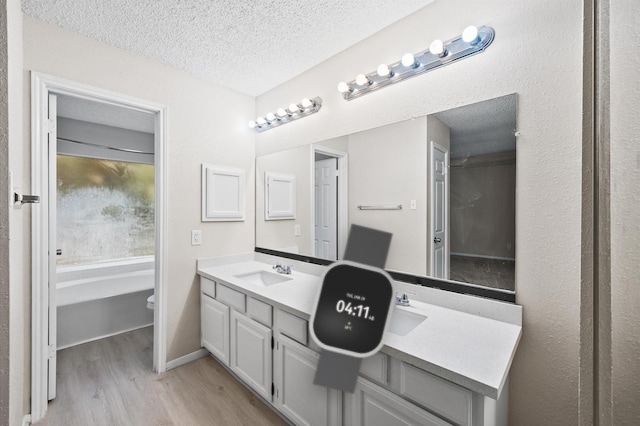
4 h 11 min
